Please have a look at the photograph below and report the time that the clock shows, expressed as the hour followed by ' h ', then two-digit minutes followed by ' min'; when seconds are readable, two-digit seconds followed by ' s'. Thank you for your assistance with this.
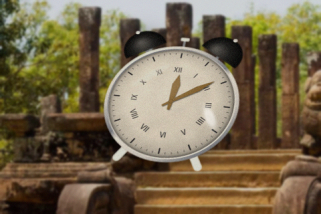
12 h 09 min
